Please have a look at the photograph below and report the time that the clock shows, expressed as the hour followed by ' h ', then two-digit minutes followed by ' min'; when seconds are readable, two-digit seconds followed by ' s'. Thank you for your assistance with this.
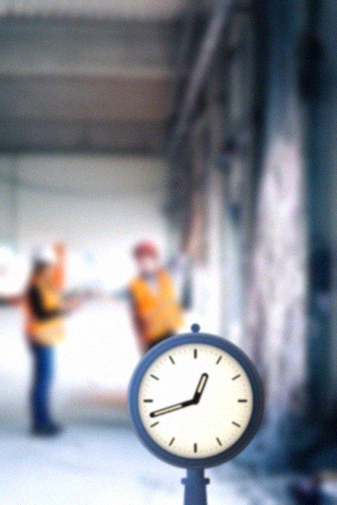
12 h 42 min
